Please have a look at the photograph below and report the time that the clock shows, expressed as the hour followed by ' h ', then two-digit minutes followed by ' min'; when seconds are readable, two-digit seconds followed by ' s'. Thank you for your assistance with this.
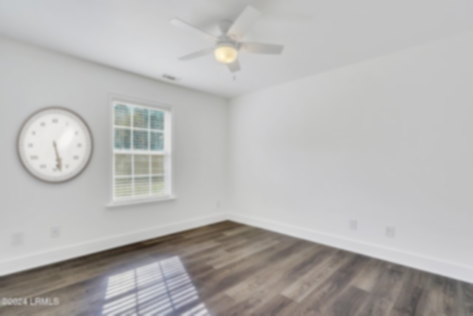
5 h 28 min
